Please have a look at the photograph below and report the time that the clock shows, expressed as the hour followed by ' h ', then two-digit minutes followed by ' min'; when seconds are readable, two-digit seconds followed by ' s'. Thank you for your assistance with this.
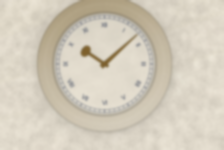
10 h 08 min
